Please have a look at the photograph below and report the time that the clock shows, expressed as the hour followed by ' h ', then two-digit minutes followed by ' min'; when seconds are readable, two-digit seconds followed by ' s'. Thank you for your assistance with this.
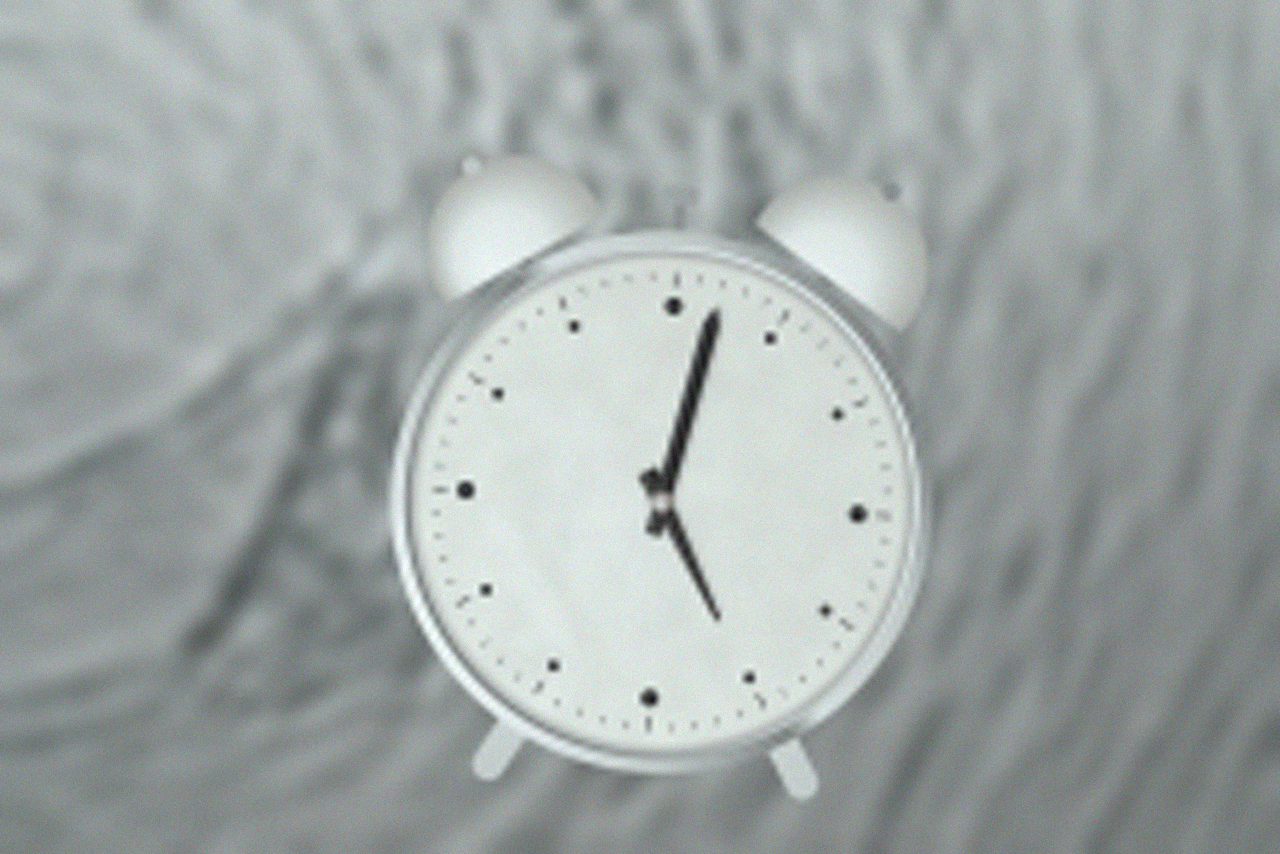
5 h 02 min
